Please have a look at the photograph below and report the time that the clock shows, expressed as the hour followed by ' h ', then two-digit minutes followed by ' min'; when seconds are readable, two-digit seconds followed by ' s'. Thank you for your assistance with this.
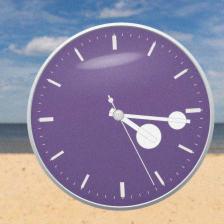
4 h 16 min 26 s
